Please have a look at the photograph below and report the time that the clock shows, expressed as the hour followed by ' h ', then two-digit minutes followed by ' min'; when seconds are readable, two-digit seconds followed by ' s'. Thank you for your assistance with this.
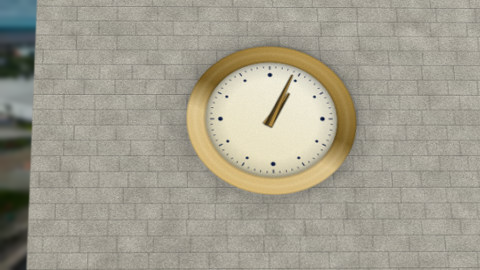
1 h 04 min
